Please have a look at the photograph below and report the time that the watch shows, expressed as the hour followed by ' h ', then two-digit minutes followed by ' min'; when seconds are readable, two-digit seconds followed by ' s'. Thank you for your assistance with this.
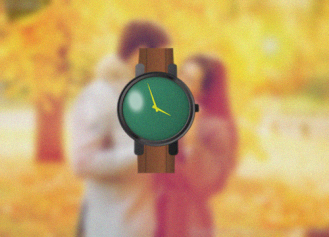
3 h 57 min
